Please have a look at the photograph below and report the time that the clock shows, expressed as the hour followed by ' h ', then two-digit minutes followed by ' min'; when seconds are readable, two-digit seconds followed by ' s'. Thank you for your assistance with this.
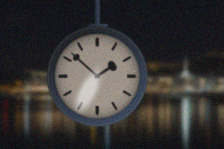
1 h 52 min
